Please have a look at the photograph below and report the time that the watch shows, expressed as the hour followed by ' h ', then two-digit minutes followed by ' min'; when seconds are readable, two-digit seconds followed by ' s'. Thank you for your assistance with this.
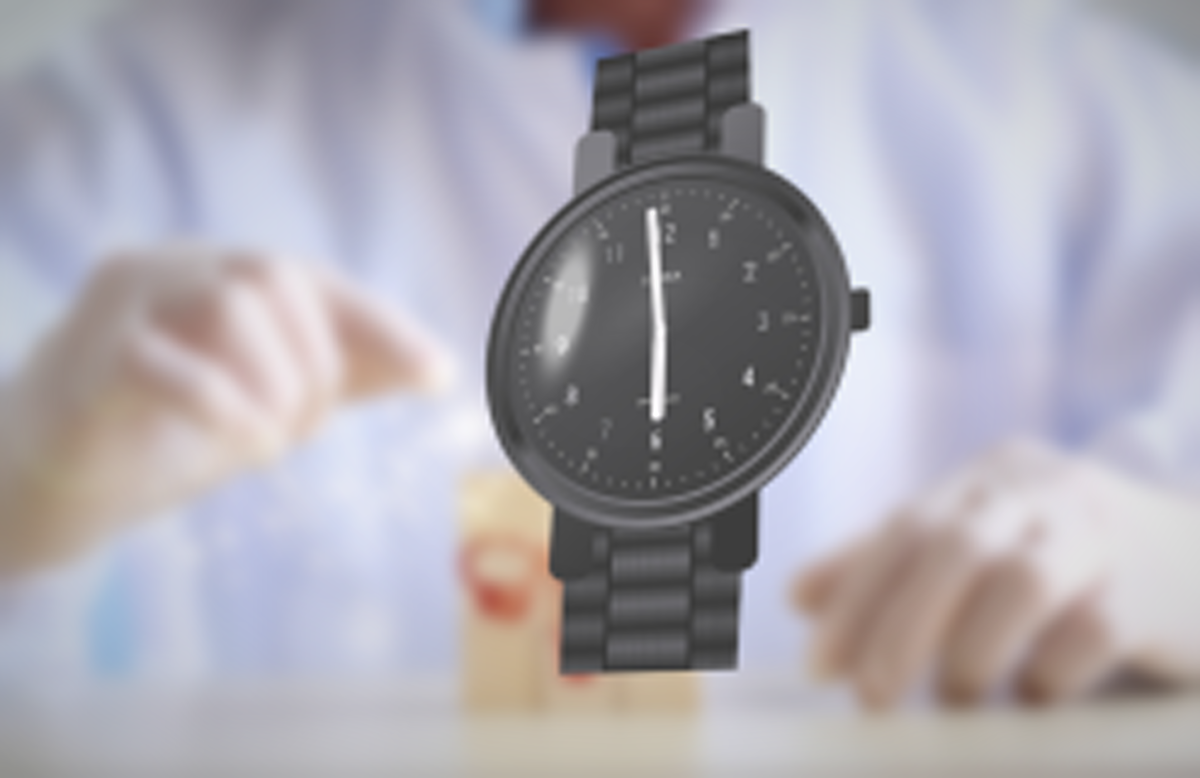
5 h 59 min
